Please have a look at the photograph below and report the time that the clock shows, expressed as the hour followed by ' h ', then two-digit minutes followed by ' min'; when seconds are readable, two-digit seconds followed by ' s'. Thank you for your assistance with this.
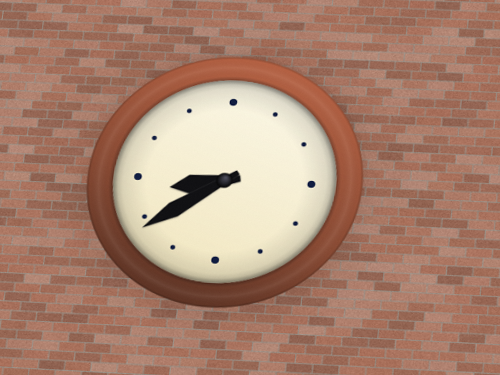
8 h 39 min
